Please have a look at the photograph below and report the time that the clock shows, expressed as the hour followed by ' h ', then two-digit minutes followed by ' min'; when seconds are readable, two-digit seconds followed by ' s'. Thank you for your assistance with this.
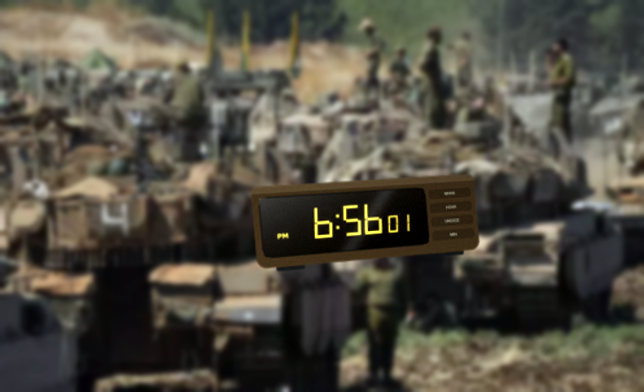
6 h 56 min 01 s
